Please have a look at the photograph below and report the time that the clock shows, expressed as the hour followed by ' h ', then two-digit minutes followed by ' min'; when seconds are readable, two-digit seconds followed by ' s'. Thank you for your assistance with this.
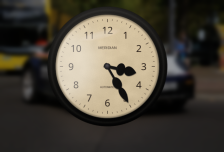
3 h 25 min
